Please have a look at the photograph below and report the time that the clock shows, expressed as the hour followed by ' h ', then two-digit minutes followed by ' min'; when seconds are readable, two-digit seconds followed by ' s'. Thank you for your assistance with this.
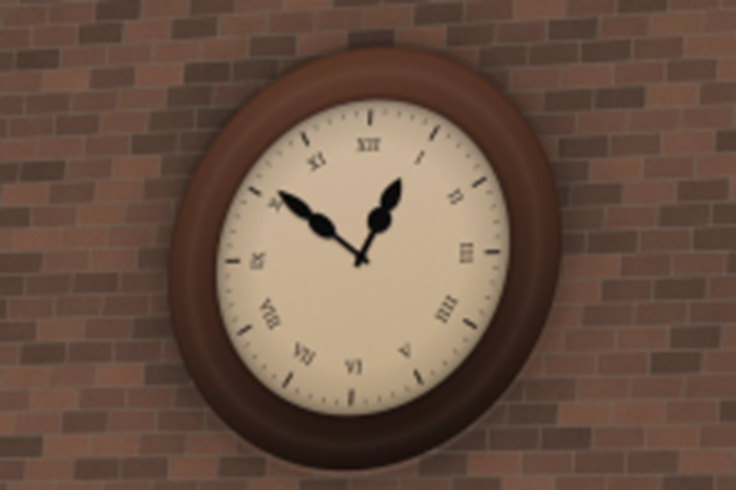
12 h 51 min
